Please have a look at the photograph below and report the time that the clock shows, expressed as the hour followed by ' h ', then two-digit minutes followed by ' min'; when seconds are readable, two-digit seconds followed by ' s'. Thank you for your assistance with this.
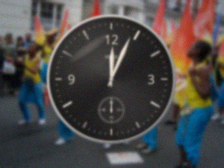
12 h 04 min
